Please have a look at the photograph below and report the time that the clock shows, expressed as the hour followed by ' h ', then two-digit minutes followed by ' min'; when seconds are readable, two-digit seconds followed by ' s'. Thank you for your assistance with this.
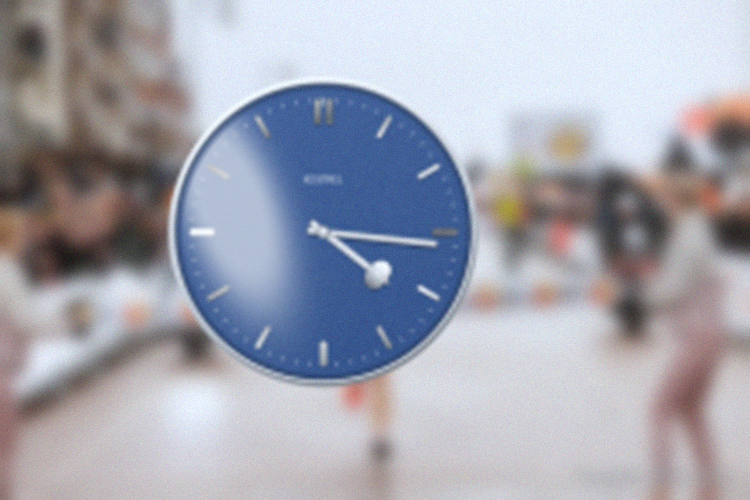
4 h 16 min
